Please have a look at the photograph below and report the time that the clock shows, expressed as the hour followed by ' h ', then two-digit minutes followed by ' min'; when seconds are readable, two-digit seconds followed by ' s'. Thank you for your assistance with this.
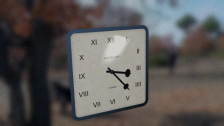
3 h 23 min
